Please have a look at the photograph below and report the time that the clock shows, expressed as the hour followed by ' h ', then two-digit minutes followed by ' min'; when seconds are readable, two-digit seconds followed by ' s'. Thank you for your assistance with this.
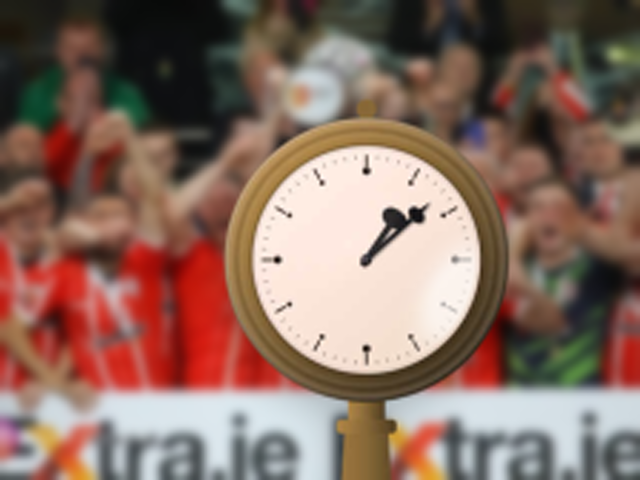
1 h 08 min
